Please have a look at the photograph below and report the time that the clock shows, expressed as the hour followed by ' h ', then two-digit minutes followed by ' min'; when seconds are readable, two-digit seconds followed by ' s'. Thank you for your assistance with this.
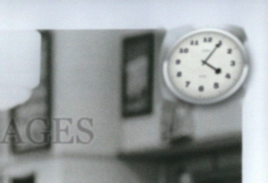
4 h 05 min
